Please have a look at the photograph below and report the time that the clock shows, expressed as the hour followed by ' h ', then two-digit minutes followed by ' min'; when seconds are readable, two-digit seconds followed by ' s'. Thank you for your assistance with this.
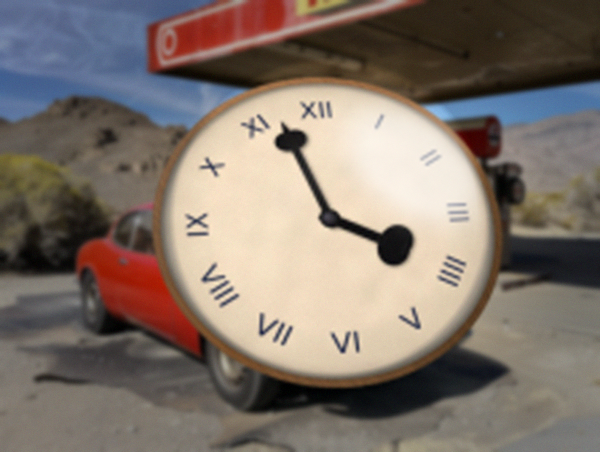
3 h 57 min
